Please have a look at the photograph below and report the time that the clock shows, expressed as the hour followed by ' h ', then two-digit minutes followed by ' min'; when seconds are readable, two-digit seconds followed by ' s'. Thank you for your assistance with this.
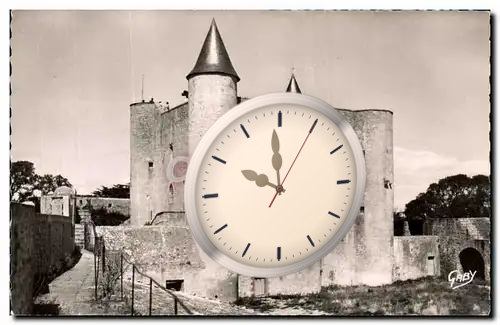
9 h 59 min 05 s
